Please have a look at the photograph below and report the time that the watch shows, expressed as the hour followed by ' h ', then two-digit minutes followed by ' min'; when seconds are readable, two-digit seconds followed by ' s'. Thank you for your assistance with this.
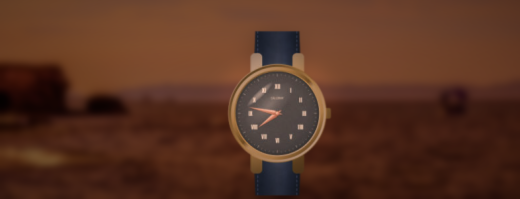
7 h 47 min
